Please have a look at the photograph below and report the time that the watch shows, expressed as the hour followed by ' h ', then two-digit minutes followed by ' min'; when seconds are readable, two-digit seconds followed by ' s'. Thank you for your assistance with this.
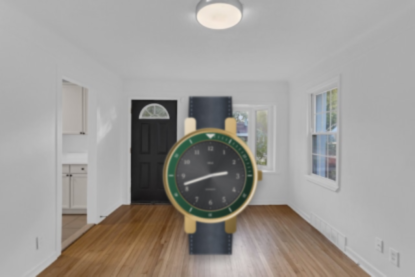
2 h 42 min
